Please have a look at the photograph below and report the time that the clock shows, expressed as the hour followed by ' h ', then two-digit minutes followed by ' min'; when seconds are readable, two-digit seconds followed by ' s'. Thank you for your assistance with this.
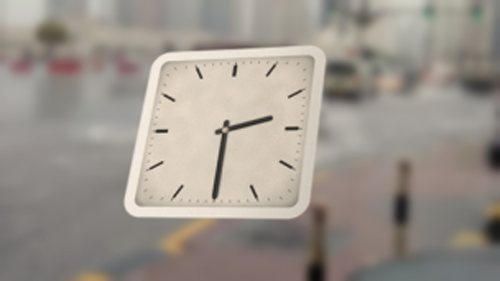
2 h 30 min
